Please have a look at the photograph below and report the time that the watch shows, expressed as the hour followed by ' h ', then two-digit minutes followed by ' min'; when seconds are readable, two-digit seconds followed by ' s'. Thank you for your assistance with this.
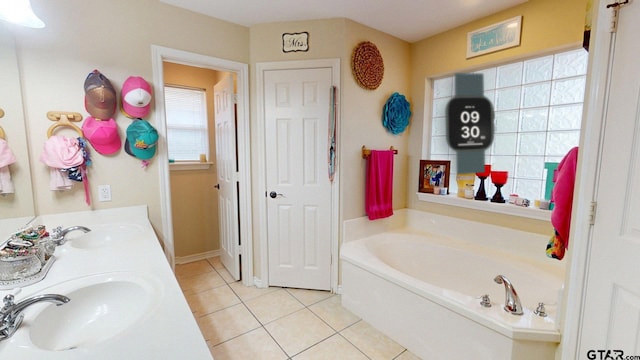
9 h 30 min
